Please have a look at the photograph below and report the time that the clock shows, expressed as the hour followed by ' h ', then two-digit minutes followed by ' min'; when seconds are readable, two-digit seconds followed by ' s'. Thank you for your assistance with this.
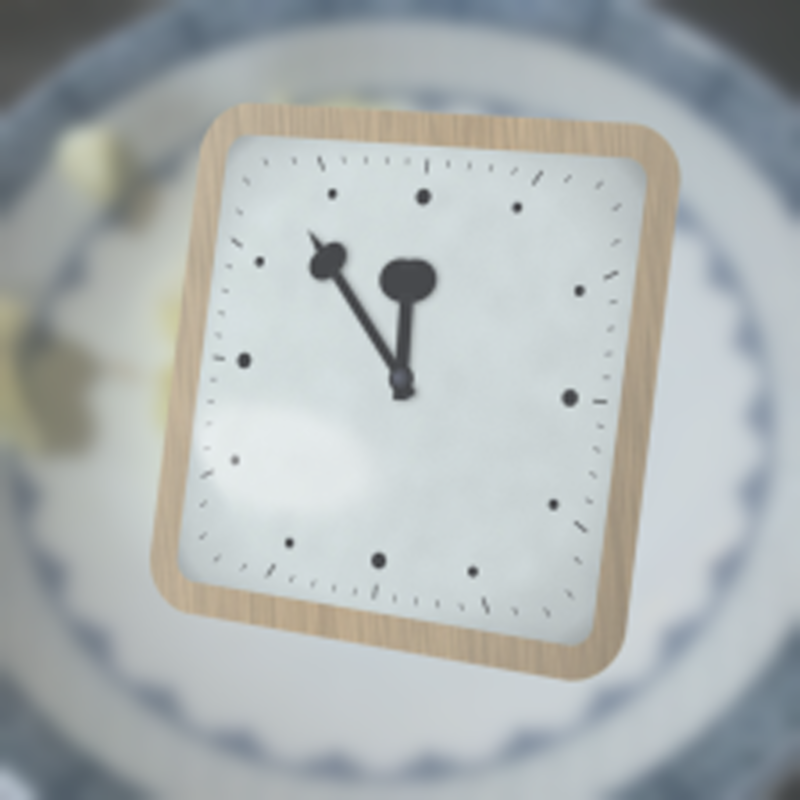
11 h 53 min
